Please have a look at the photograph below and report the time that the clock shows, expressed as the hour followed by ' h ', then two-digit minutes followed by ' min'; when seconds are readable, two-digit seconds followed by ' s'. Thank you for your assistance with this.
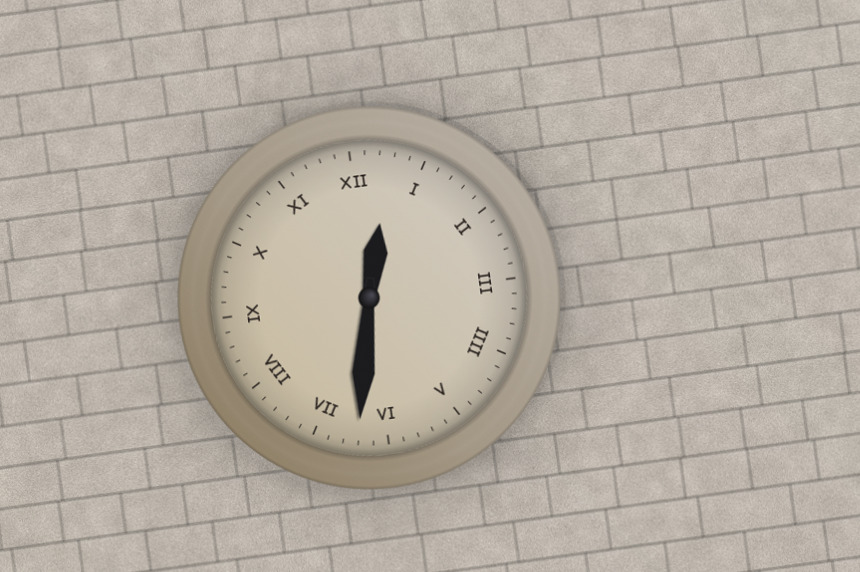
12 h 32 min
